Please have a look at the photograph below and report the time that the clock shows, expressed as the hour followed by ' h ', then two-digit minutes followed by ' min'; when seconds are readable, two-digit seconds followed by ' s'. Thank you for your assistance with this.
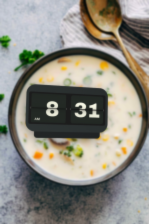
8 h 31 min
